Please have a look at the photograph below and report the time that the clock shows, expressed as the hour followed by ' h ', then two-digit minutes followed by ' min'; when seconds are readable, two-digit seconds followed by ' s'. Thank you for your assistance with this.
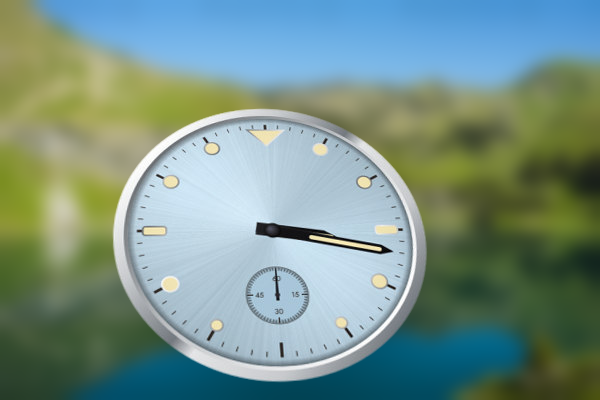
3 h 17 min
